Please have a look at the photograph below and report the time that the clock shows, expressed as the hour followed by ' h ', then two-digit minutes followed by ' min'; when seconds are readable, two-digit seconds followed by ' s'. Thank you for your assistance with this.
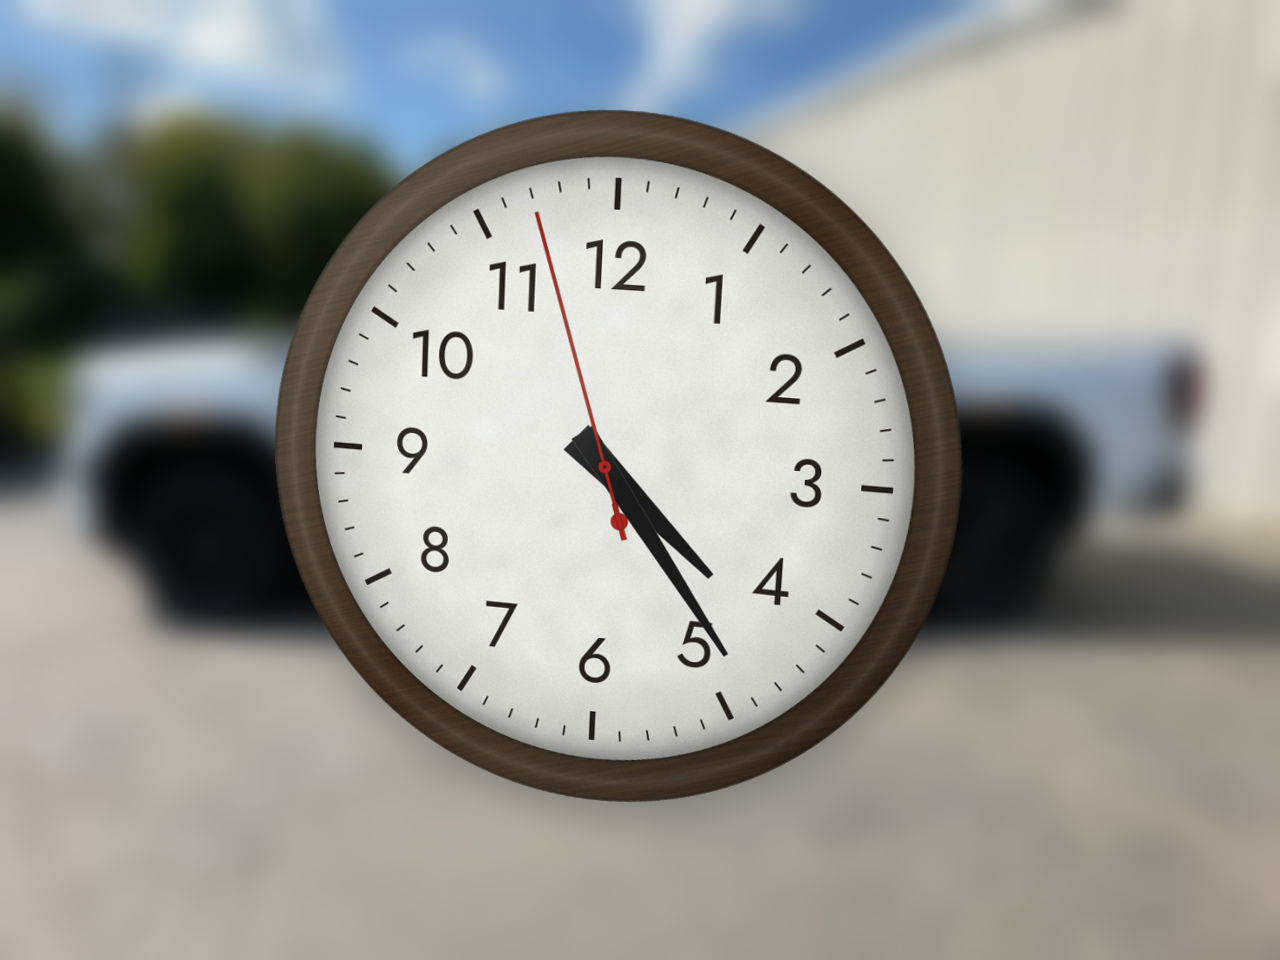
4 h 23 min 57 s
